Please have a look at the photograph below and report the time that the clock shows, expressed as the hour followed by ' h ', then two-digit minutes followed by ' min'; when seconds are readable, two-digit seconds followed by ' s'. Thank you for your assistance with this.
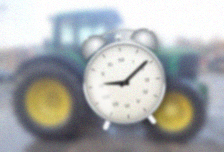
9 h 09 min
